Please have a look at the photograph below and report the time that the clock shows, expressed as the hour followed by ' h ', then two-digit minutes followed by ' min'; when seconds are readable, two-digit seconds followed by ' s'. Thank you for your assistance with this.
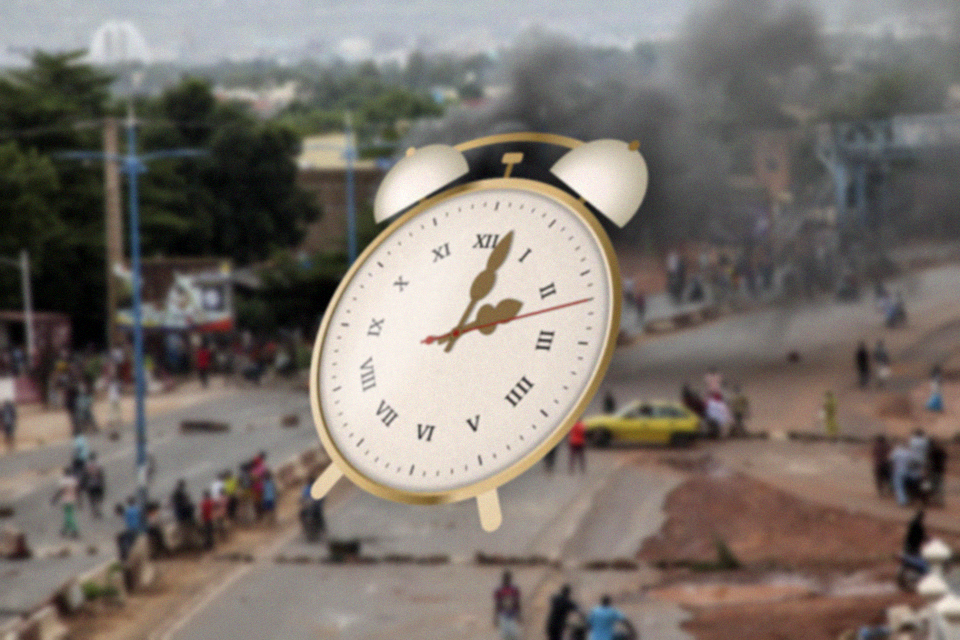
2 h 02 min 12 s
